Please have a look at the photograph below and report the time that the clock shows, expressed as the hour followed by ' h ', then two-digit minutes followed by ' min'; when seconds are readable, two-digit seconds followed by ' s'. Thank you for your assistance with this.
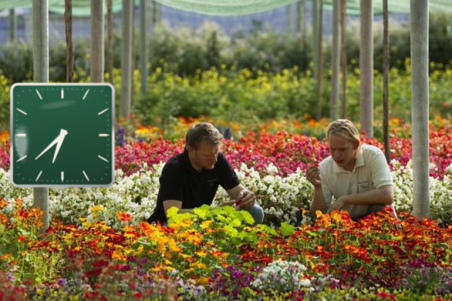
6 h 38 min
